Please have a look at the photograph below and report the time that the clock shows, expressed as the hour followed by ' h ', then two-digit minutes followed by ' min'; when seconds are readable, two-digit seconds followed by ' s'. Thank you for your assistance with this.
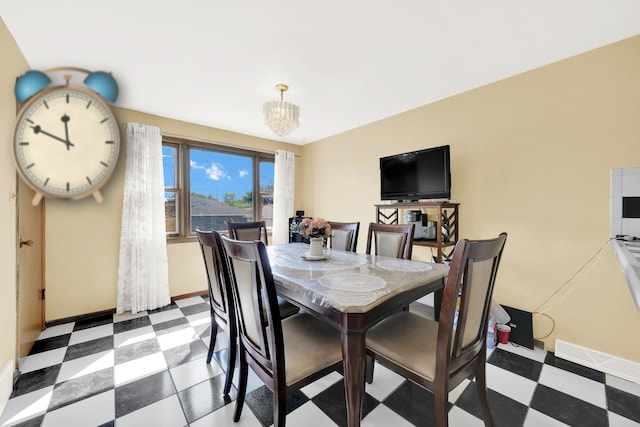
11 h 49 min
